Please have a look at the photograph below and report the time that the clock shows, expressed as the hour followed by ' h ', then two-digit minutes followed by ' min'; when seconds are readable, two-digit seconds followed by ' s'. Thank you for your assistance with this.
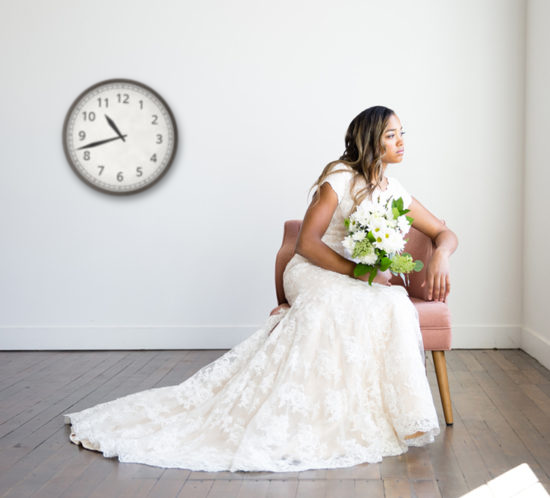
10 h 42 min
